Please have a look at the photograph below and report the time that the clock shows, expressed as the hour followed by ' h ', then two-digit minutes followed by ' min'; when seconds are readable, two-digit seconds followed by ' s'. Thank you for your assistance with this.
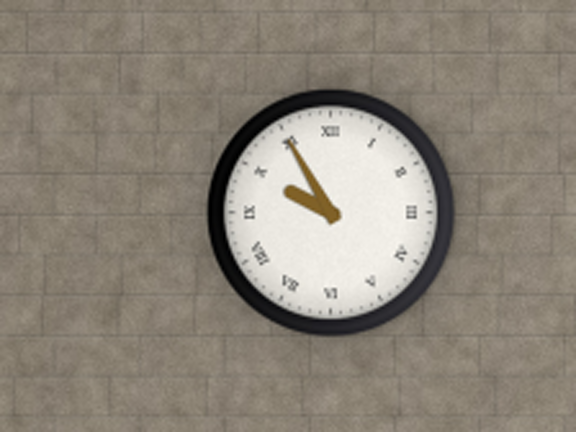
9 h 55 min
